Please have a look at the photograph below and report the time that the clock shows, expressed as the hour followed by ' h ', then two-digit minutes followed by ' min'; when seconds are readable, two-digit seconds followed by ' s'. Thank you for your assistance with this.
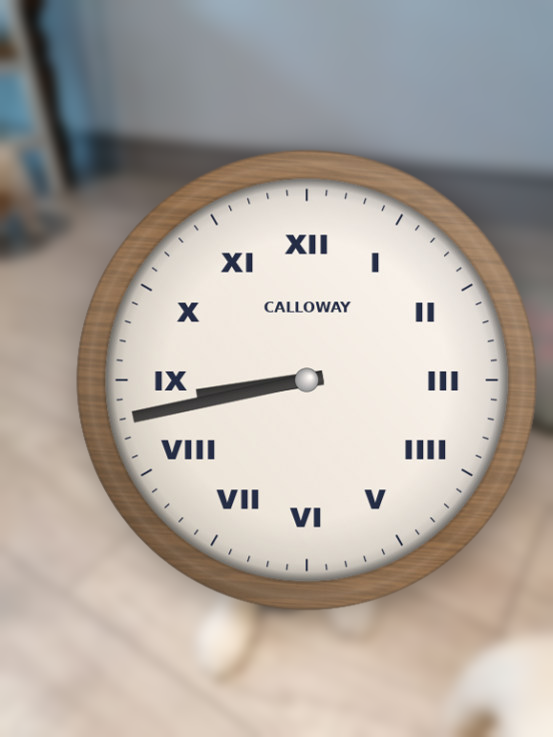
8 h 43 min
